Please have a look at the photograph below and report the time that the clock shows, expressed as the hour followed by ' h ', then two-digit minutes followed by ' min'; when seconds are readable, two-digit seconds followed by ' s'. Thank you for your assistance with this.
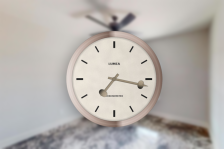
7 h 17 min
